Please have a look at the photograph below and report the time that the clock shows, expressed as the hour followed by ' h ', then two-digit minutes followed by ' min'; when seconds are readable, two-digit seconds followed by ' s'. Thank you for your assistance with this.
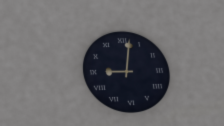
9 h 02 min
